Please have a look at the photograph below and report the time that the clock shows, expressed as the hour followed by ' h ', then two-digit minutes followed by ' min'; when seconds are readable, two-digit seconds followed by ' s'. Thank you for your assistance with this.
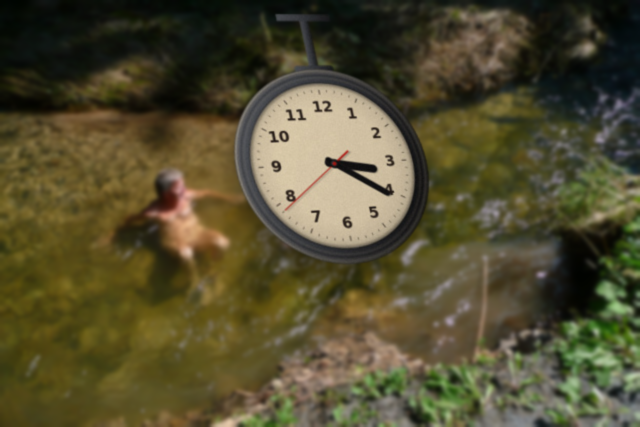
3 h 20 min 39 s
